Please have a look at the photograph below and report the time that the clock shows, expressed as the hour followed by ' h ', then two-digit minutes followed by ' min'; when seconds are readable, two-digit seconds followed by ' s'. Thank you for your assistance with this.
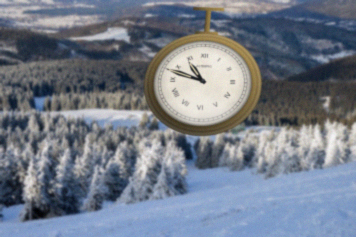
10 h 48 min
